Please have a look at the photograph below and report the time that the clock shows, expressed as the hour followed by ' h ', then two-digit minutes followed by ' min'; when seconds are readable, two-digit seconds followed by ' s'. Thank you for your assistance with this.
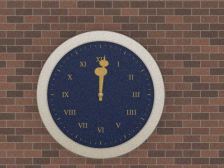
12 h 01 min
